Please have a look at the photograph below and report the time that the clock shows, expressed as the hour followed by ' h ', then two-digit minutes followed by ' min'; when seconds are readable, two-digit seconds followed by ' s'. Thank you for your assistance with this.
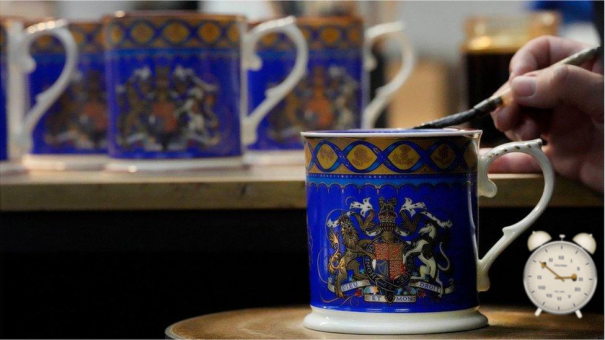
2 h 51 min
